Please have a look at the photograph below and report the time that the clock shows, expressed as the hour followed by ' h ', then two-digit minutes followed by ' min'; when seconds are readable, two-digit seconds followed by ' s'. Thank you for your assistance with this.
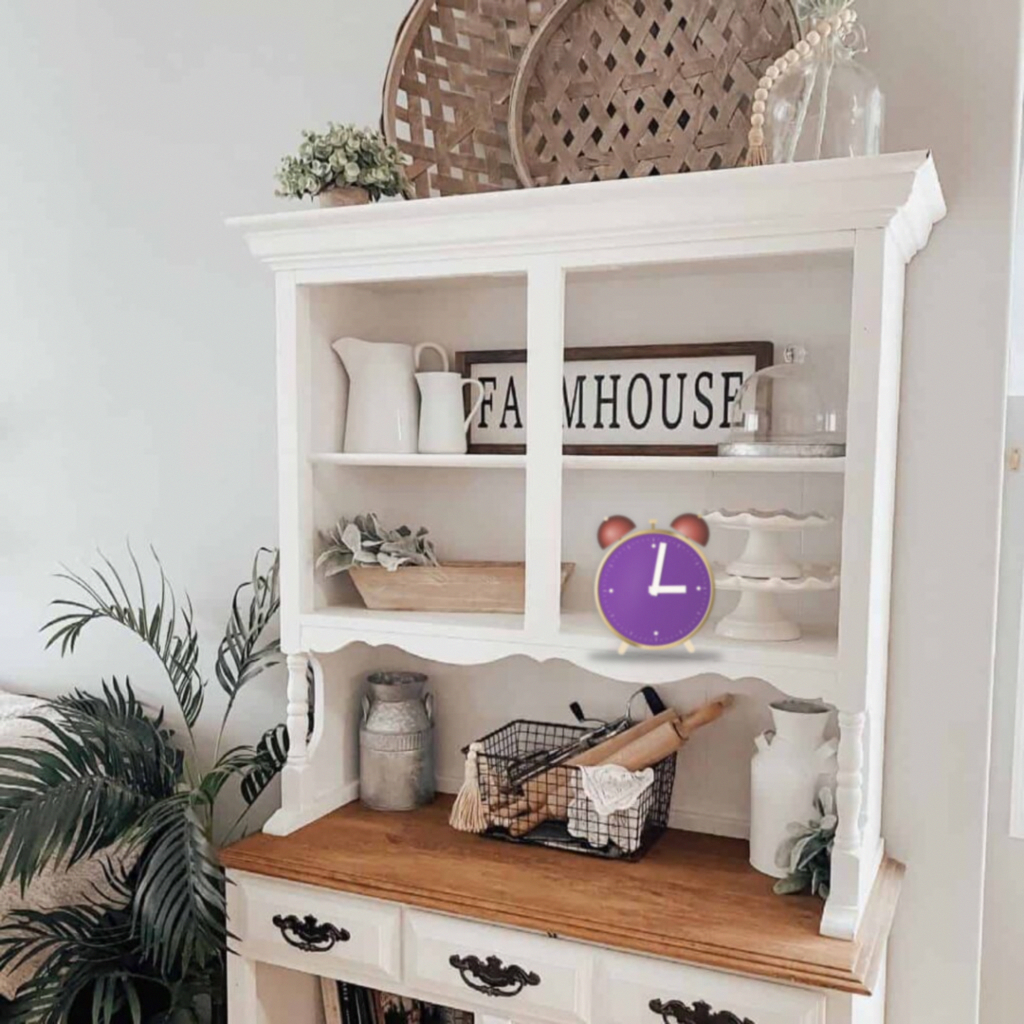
3 h 02 min
